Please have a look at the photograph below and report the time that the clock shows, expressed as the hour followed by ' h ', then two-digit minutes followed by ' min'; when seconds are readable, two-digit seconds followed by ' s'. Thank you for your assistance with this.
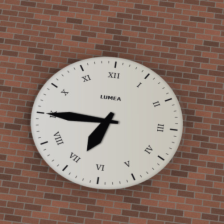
6 h 45 min
